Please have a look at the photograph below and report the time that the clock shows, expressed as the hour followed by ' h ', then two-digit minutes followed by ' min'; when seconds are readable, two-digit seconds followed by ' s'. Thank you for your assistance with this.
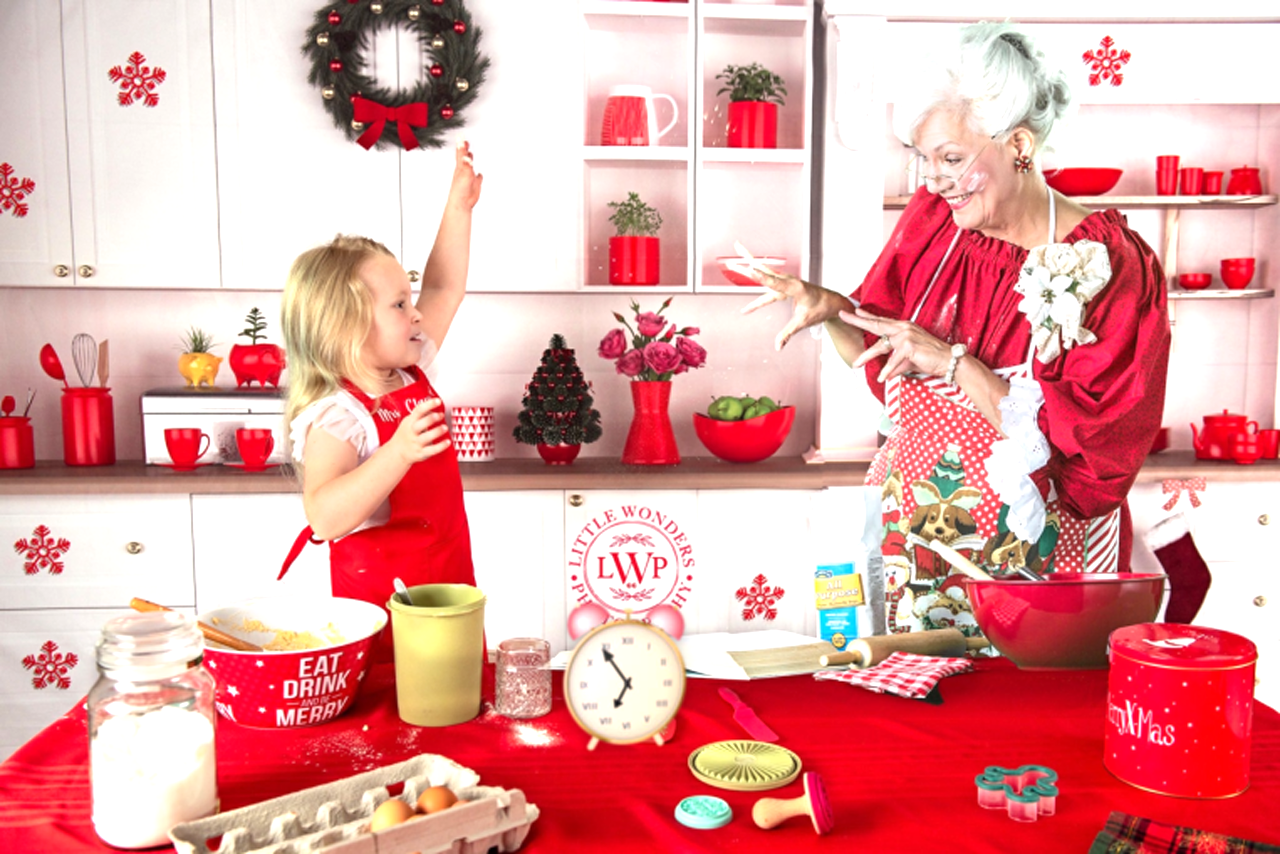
6 h 54 min
